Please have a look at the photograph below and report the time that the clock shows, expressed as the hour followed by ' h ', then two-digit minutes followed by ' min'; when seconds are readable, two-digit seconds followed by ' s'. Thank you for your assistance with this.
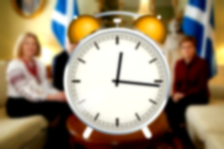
12 h 16 min
